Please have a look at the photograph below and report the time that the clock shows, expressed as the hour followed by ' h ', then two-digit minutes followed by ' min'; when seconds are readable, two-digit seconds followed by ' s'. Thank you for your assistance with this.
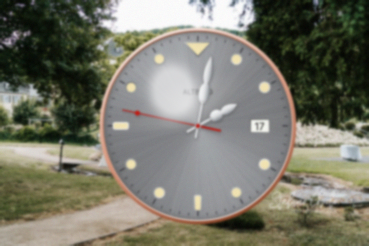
2 h 01 min 47 s
